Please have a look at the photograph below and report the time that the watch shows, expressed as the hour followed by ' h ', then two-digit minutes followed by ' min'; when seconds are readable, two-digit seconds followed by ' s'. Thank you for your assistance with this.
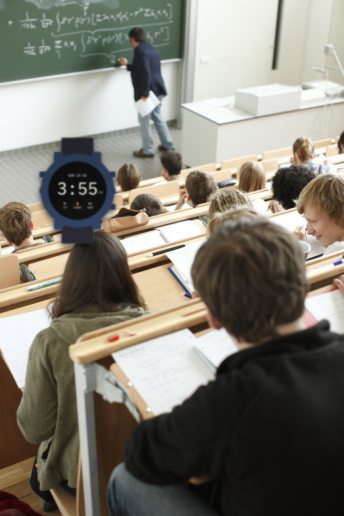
3 h 55 min
